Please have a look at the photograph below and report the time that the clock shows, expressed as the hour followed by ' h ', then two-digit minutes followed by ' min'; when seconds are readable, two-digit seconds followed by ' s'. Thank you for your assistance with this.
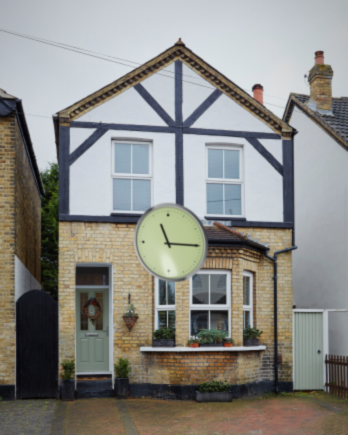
11 h 15 min
